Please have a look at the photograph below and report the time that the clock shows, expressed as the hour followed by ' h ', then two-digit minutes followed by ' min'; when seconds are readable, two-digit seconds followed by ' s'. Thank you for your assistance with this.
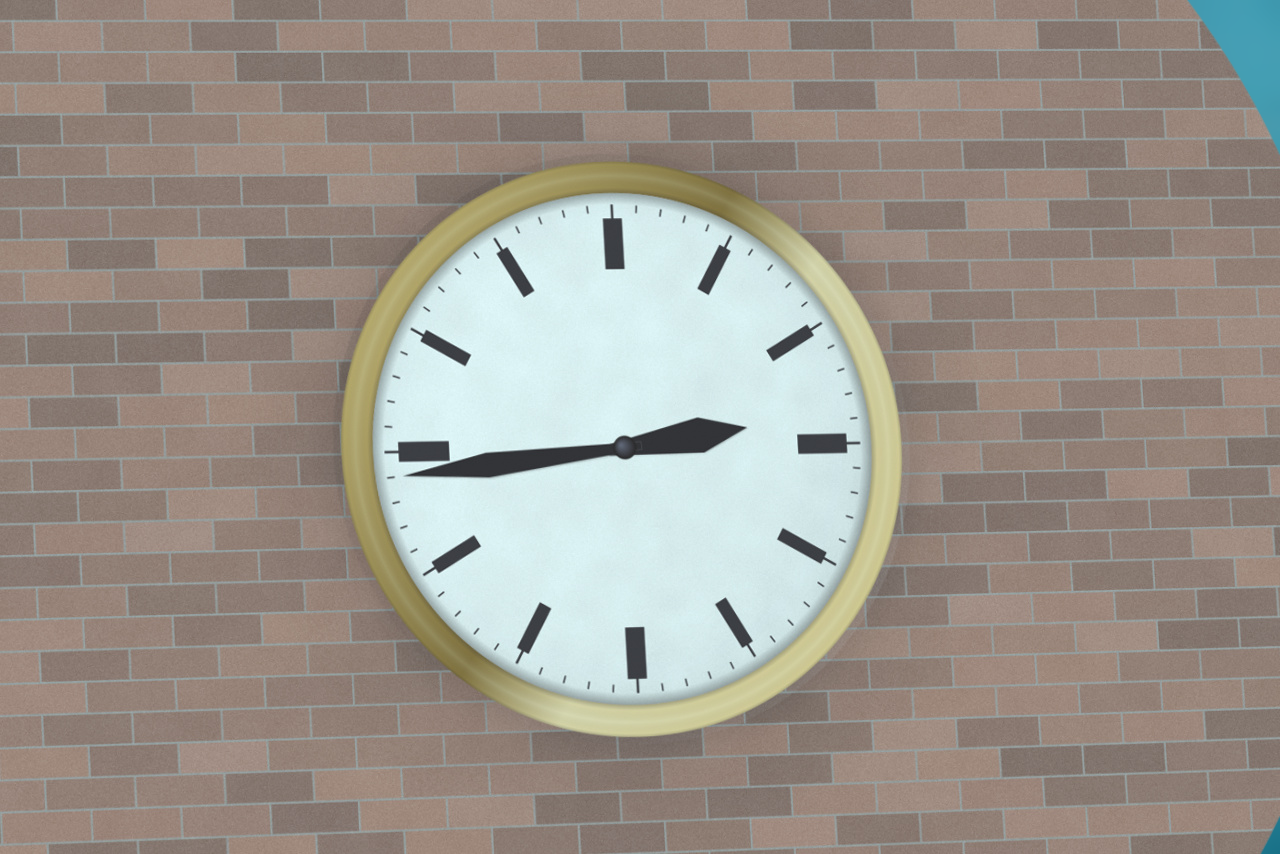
2 h 44 min
